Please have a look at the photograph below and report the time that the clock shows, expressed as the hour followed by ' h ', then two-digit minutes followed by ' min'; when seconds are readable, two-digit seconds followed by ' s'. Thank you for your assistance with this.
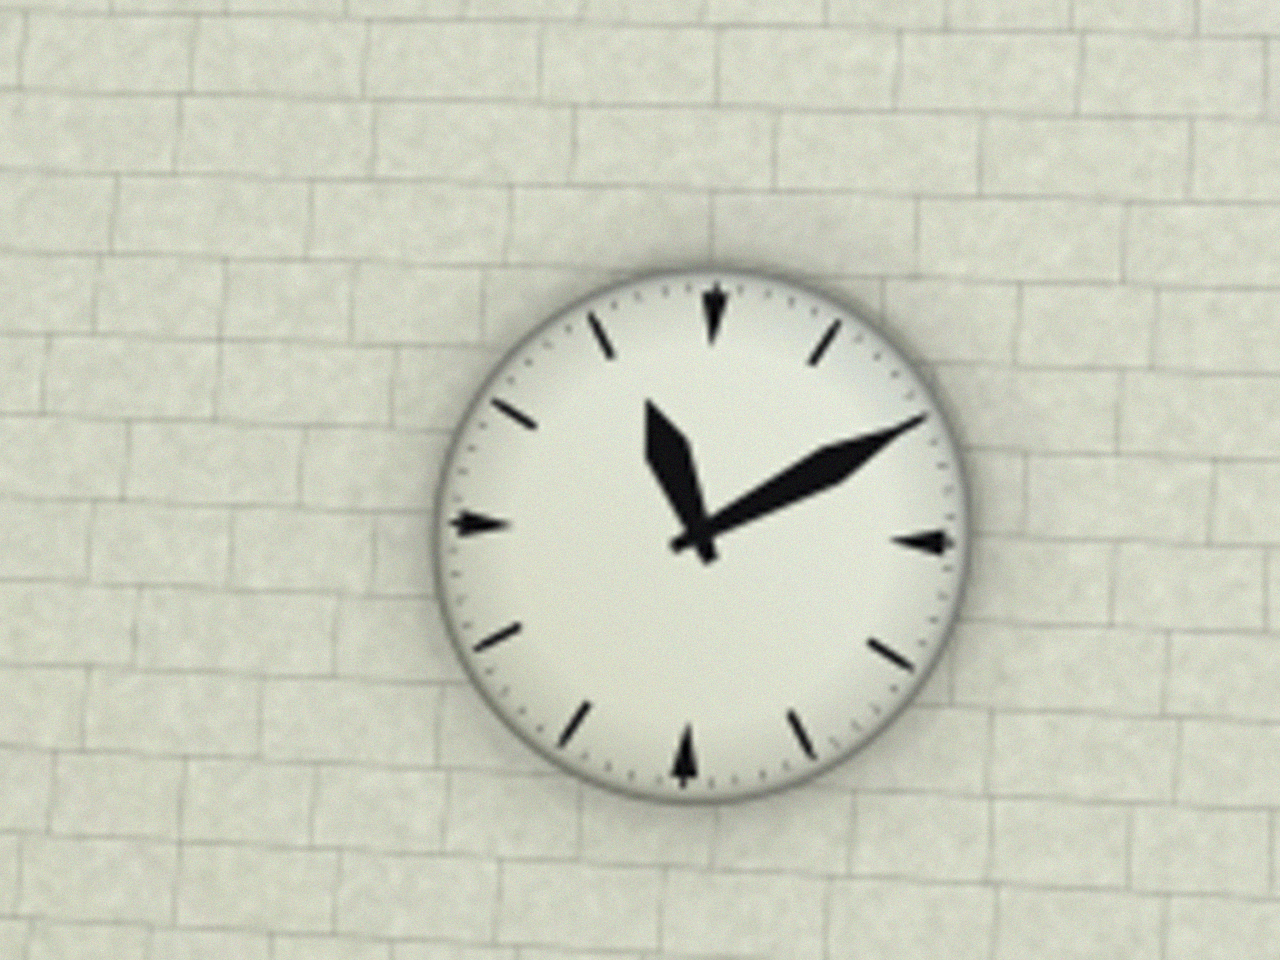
11 h 10 min
